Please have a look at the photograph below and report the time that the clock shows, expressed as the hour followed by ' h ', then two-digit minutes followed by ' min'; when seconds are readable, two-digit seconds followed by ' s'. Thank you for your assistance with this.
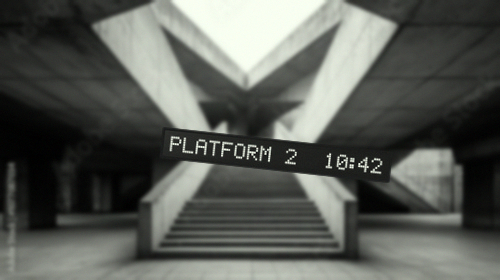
10 h 42 min
